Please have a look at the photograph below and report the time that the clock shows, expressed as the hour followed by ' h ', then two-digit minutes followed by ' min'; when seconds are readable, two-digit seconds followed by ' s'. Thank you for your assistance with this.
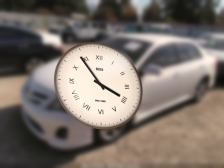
3 h 54 min
